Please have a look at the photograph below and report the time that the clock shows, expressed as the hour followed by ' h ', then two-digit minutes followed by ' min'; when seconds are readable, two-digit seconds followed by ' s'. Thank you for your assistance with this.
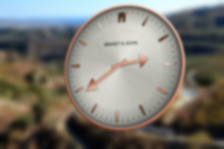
2 h 39 min
